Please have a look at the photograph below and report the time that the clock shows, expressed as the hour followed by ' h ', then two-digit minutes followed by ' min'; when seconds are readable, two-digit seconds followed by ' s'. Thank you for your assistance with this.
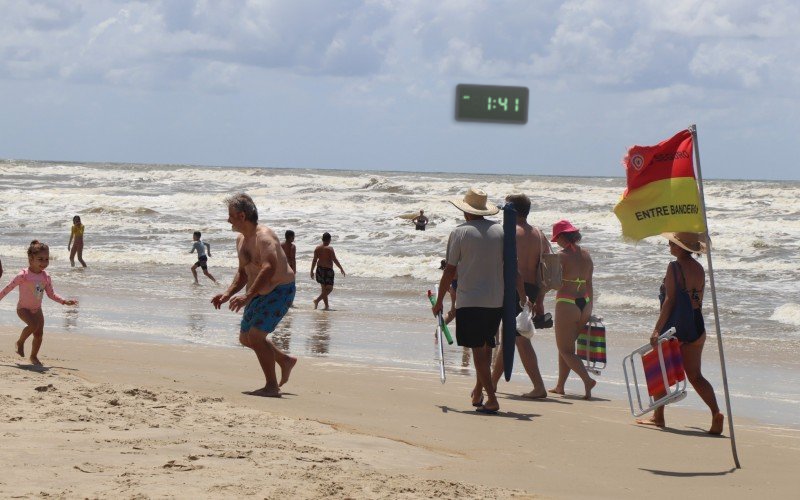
1 h 41 min
